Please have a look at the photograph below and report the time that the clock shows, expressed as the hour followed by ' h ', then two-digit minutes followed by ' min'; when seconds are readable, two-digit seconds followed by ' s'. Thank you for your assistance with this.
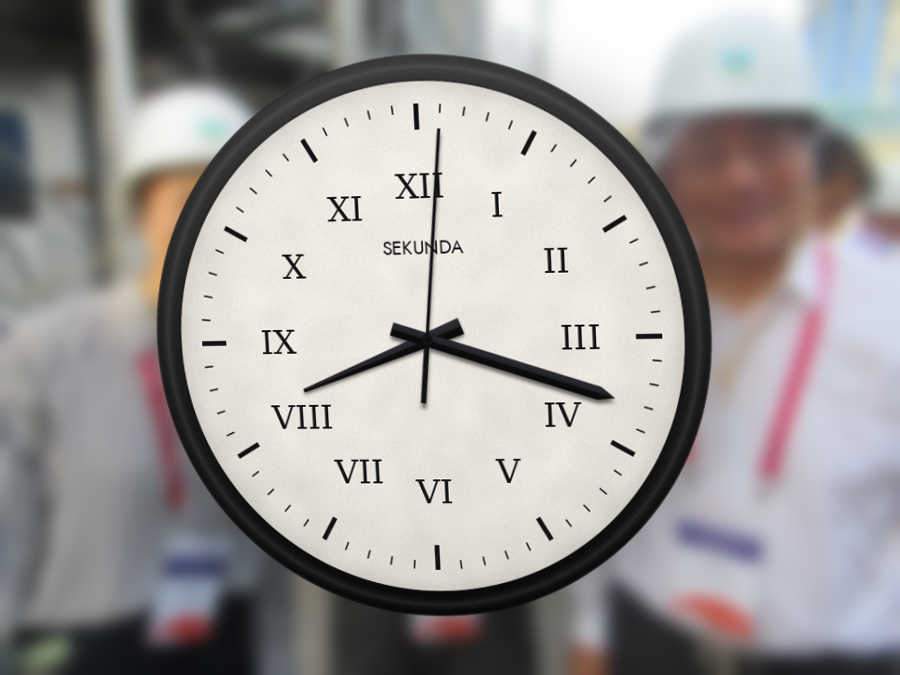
8 h 18 min 01 s
